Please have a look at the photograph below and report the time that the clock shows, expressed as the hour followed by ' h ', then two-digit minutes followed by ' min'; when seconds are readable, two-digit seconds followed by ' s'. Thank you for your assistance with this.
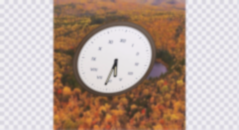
5 h 31 min
